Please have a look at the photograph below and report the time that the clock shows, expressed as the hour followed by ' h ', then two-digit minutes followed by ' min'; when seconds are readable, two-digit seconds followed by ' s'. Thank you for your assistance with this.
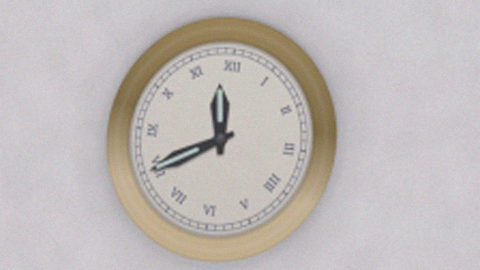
11 h 40 min
